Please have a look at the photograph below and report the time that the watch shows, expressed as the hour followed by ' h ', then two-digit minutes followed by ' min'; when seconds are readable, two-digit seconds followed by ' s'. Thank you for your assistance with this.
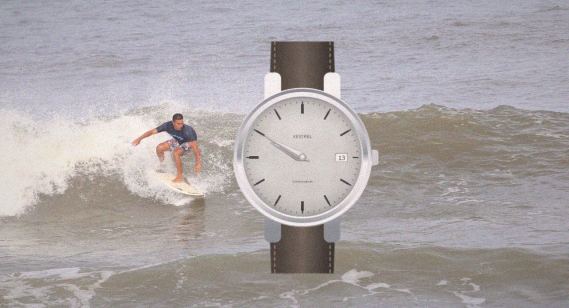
9 h 50 min
